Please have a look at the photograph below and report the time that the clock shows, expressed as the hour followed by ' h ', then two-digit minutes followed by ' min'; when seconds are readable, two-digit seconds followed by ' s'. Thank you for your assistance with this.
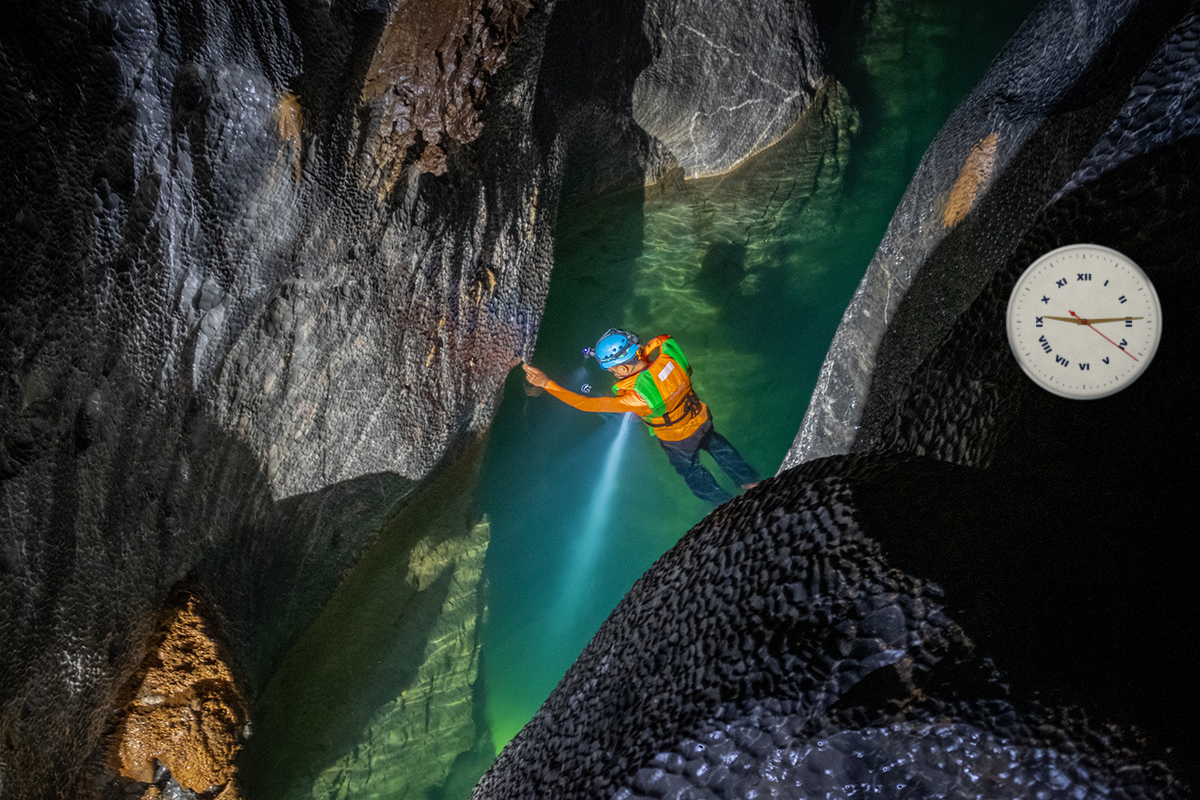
9 h 14 min 21 s
